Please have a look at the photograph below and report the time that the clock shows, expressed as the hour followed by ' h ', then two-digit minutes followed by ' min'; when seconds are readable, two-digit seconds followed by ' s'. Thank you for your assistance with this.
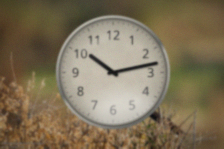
10 h 13 min
